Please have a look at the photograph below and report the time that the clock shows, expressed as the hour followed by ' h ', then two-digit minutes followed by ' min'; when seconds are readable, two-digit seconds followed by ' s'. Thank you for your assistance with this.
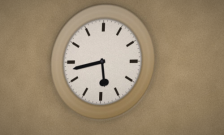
5 h 43 min
